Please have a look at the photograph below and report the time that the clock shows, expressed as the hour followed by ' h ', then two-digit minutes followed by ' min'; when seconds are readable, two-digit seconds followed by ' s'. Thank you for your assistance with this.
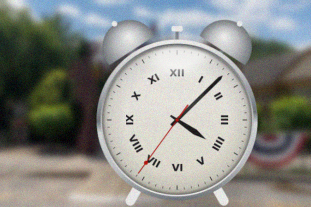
4 h 07 min 36 s
